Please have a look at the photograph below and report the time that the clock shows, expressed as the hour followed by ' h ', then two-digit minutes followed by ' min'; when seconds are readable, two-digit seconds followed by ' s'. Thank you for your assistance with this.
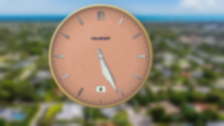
5 h 26 min
